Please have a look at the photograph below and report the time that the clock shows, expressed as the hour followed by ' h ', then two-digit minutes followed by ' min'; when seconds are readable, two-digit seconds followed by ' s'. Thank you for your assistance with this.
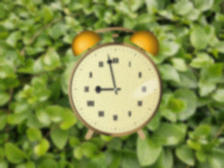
8 h 58 min
